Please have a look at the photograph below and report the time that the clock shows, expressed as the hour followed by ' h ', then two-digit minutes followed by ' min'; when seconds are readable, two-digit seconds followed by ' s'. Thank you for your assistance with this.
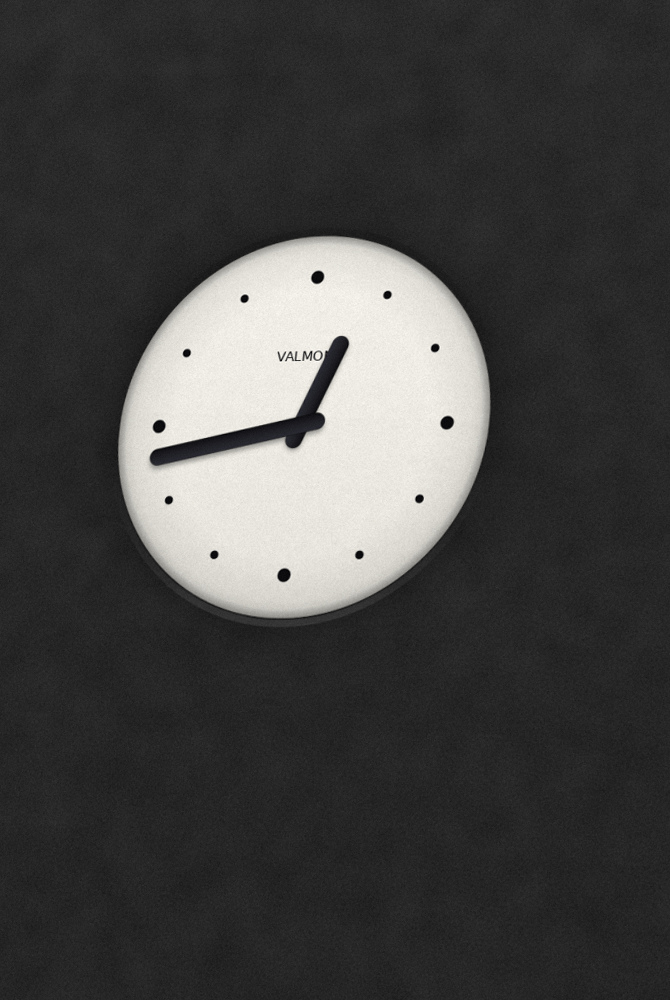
12 h 43 min
